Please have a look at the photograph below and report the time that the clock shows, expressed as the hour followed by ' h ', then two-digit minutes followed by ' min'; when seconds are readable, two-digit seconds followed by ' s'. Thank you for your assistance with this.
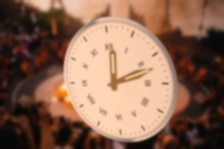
12 h 12 min
